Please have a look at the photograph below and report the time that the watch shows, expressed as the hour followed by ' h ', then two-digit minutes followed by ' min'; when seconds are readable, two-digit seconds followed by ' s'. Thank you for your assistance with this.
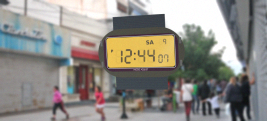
12 h 44 min 07 s
